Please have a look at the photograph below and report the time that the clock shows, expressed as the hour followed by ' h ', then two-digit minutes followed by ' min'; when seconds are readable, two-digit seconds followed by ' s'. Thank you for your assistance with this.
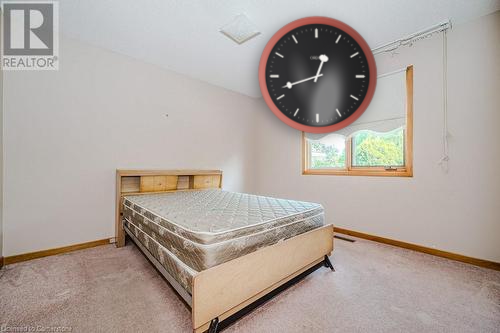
12 h 42 min
